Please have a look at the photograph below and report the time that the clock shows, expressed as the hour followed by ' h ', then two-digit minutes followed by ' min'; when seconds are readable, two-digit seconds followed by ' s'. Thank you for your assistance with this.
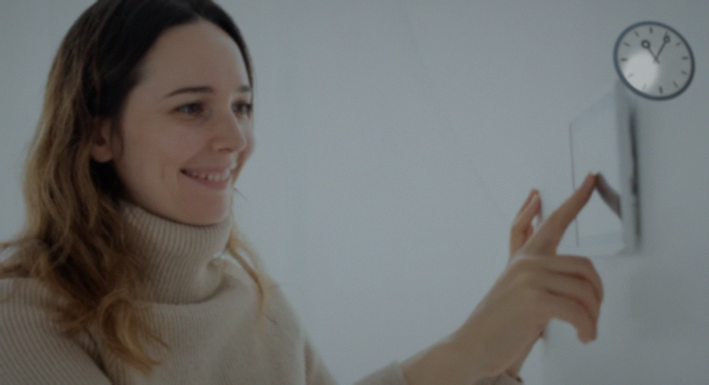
11 h 06 min
